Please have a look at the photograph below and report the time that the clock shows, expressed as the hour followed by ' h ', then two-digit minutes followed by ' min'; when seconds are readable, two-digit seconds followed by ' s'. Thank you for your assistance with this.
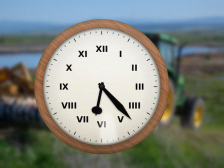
6 h 23 min
